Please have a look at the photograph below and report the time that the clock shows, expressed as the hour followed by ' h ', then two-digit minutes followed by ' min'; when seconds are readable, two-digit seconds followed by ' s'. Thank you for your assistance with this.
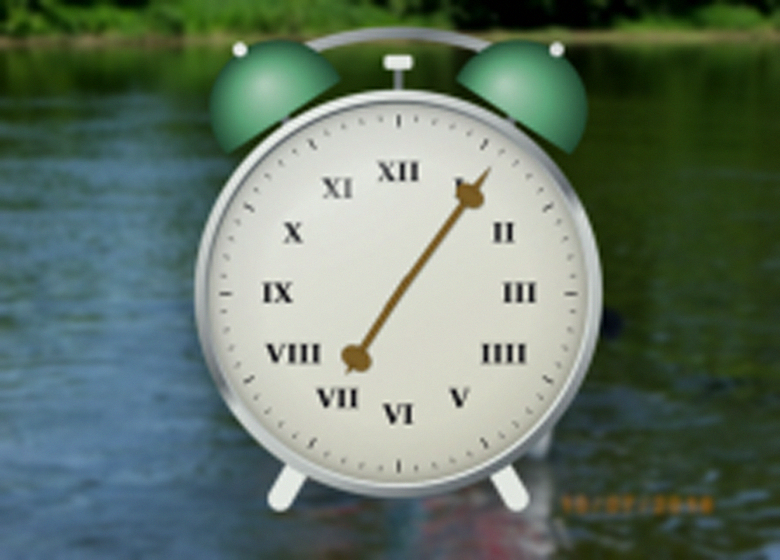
7 h 06 min
